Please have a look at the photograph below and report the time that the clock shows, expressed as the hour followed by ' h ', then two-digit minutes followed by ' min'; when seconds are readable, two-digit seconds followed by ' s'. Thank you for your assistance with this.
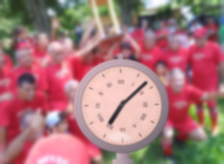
7 h 08 min
